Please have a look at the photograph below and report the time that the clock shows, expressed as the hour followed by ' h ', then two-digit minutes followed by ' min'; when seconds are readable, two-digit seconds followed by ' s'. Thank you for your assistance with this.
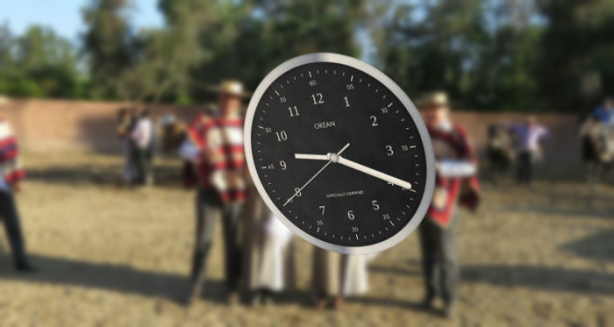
9 h 19 min 40 s
